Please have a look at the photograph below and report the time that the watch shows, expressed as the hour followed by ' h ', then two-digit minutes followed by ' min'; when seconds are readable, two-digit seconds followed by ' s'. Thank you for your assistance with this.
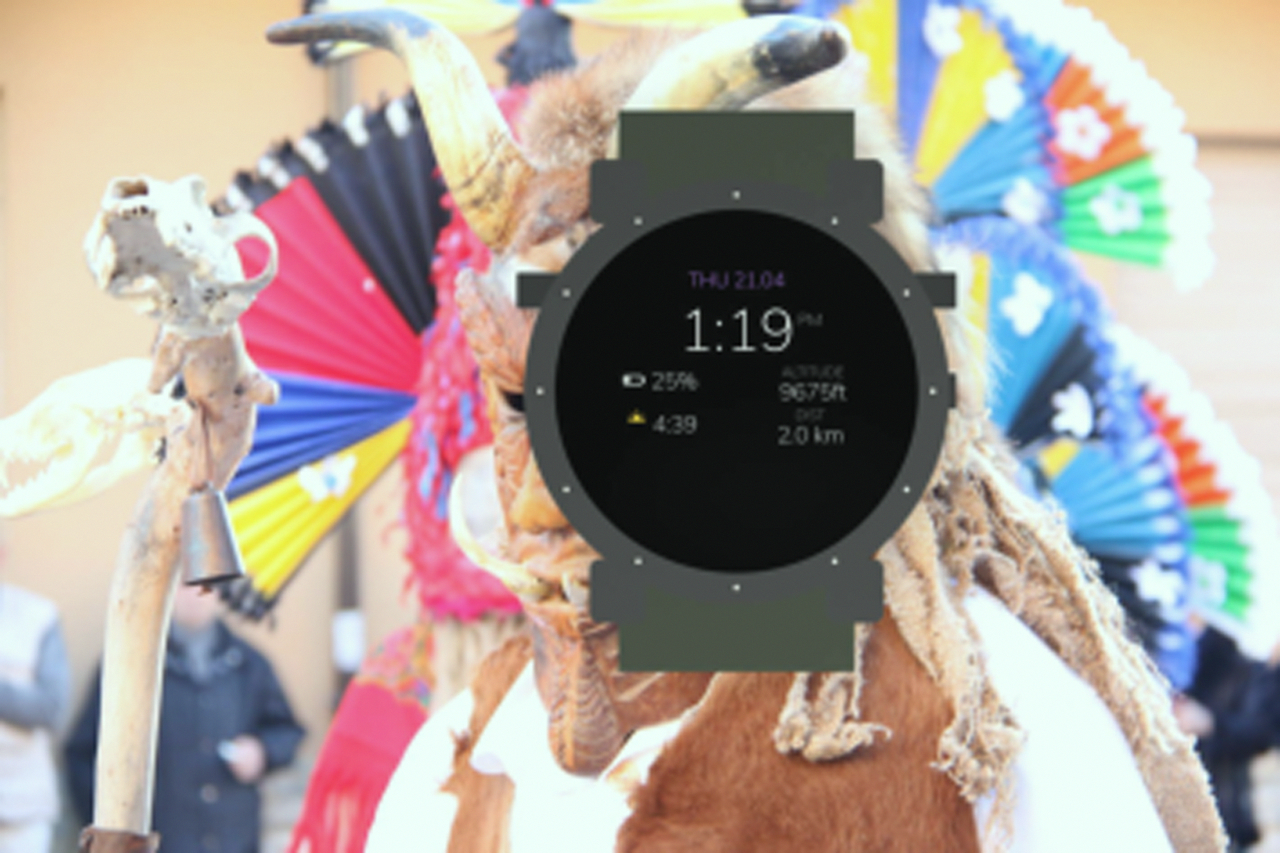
1 h 19 min
